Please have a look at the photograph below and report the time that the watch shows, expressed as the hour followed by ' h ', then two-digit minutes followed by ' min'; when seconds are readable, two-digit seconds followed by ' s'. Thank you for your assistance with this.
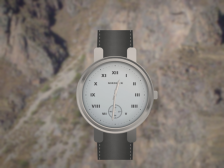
12 h 31 min
